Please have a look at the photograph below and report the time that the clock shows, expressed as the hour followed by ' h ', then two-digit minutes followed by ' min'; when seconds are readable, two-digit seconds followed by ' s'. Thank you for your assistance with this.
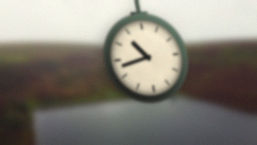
10 h 43 min
